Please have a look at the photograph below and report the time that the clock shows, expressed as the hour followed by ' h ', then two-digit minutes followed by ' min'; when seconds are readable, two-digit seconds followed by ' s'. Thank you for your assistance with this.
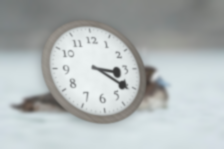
3 h 21 min
